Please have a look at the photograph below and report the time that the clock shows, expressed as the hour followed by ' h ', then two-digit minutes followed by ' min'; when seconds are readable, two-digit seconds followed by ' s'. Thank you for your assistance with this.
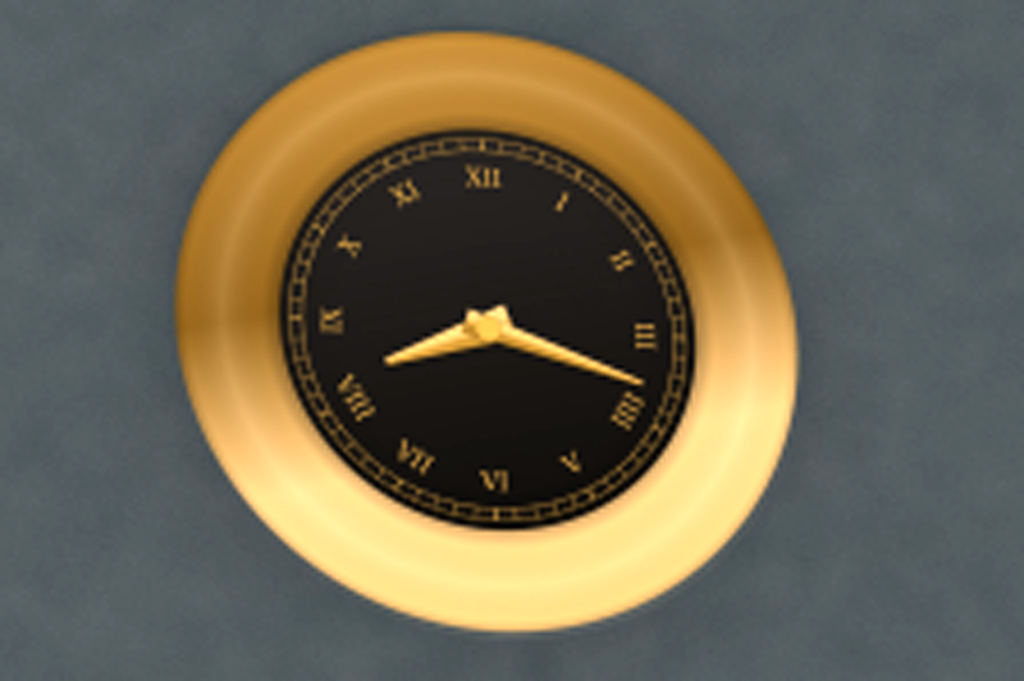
8 h 18 min
